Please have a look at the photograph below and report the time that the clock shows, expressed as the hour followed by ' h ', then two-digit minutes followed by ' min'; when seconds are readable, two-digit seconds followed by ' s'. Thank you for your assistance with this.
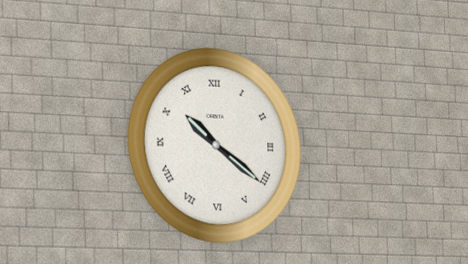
10 h 21 min
